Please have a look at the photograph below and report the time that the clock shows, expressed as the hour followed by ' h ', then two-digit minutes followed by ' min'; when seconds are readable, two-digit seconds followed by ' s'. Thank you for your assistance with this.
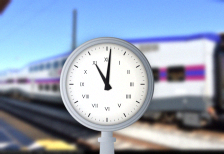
11 h 01 min
